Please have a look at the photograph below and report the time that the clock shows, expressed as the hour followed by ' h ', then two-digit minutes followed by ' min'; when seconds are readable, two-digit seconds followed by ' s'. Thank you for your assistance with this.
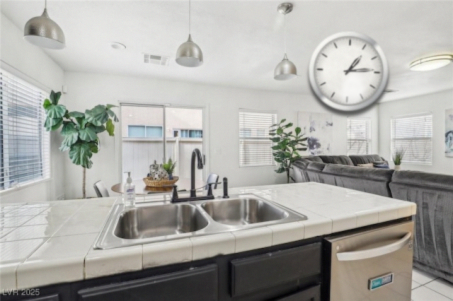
1 h 14 min
